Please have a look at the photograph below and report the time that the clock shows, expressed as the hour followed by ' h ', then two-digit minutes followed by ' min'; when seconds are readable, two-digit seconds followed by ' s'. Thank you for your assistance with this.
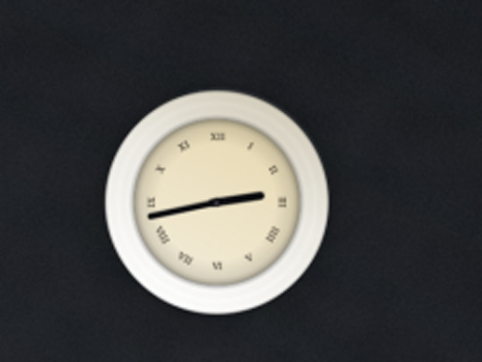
2 h 43 min
